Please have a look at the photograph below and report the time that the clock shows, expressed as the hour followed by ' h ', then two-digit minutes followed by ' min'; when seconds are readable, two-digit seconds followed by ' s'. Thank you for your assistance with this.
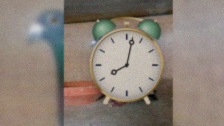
8 h 02 min
